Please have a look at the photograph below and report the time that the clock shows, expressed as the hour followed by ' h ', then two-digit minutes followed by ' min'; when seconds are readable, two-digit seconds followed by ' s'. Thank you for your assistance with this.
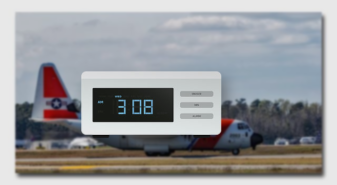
3 h 08 min
